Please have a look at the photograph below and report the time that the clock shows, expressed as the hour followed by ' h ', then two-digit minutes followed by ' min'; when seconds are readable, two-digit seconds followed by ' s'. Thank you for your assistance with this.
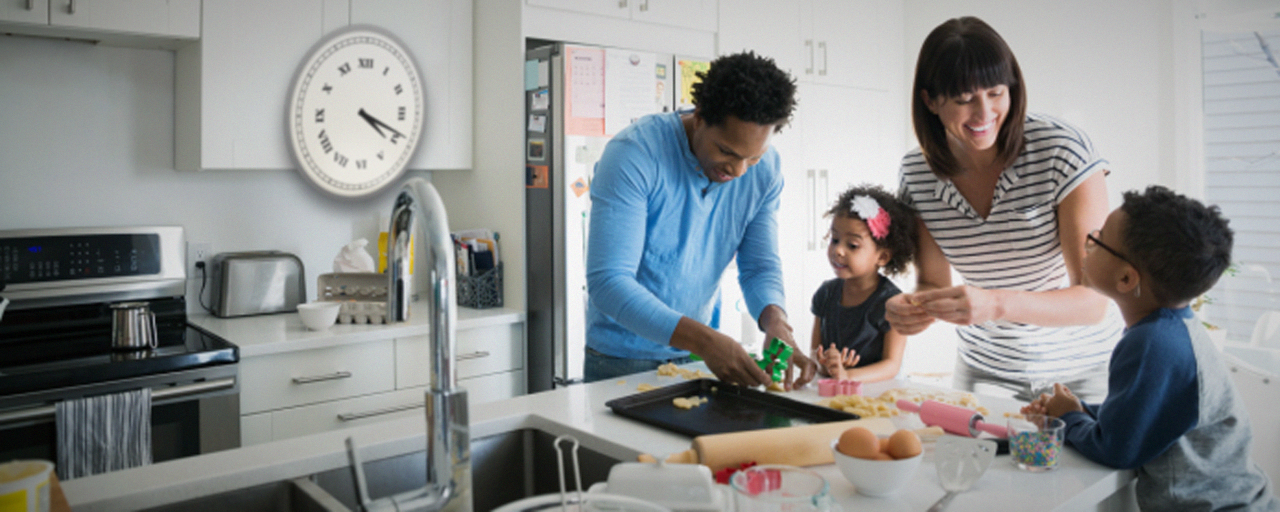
4 h 19 min
